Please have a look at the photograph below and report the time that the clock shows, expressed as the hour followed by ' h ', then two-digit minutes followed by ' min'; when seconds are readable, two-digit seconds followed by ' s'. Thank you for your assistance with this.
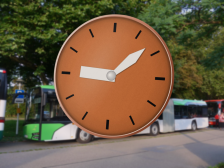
9 h 08 min
